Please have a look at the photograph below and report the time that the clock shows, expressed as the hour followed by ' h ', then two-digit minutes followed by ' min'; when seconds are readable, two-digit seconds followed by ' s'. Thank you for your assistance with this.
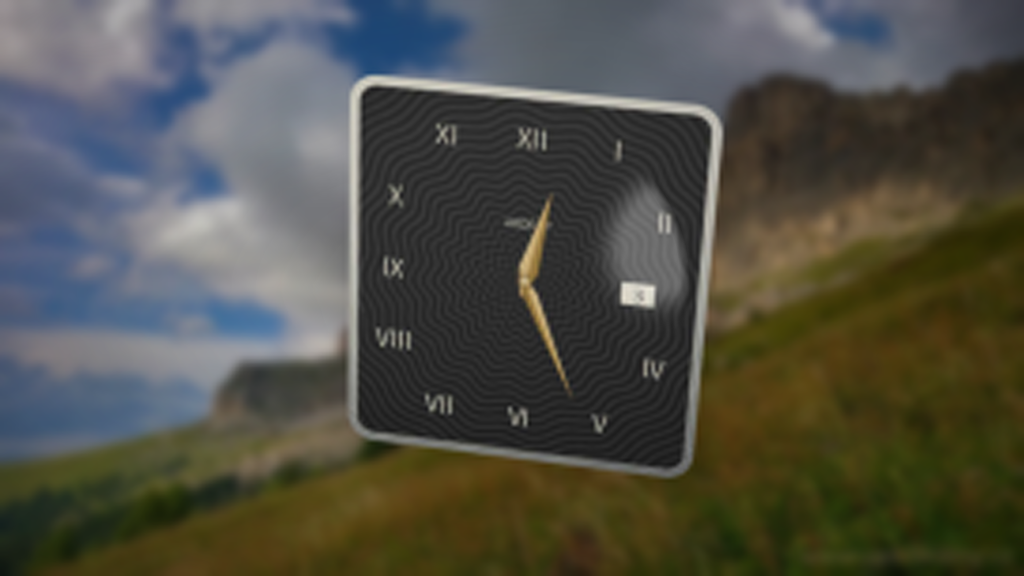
12 h 26 min
